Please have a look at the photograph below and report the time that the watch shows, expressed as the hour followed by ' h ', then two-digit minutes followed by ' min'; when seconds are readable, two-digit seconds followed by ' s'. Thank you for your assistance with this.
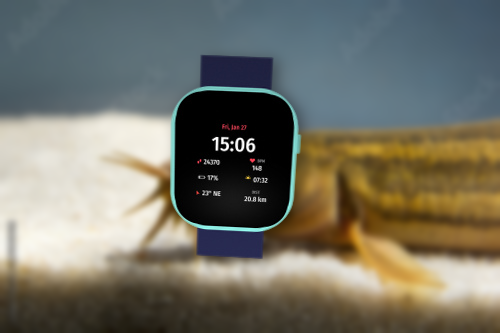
15 h 06 min
